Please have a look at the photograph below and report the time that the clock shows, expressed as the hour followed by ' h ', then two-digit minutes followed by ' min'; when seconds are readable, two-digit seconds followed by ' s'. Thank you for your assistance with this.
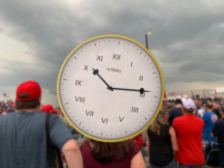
10 h 14 min
